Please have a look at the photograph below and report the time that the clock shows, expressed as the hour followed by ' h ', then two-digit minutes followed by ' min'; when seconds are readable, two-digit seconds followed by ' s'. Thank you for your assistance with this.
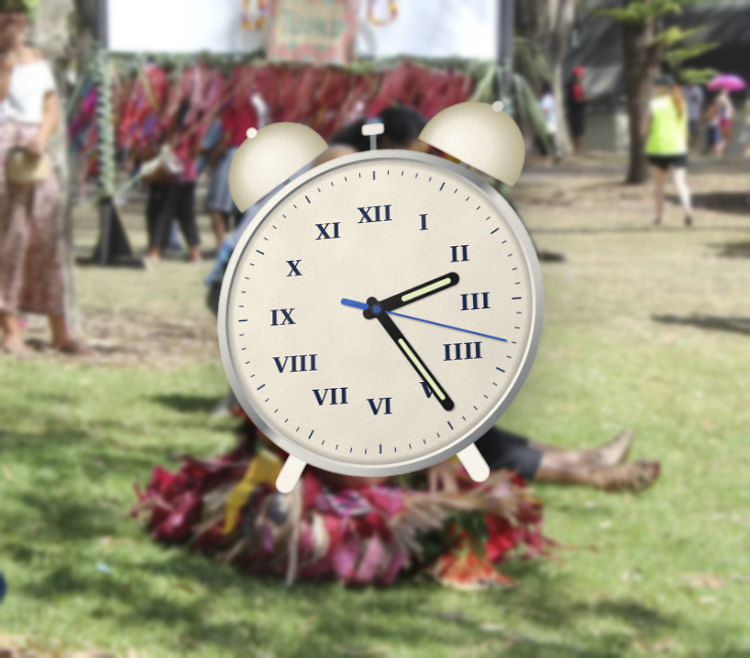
2 h 24 min 18 s
